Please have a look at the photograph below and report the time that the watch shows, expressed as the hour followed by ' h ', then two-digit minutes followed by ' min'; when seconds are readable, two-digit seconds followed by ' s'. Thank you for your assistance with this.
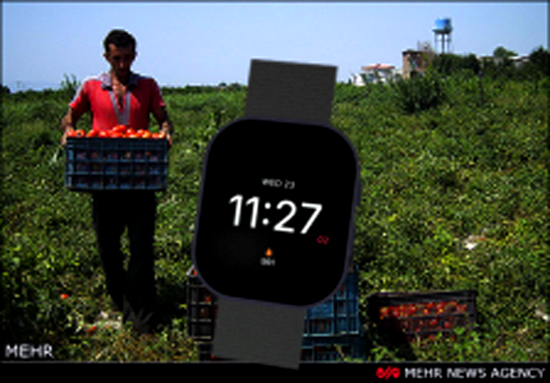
11 h 27 min
